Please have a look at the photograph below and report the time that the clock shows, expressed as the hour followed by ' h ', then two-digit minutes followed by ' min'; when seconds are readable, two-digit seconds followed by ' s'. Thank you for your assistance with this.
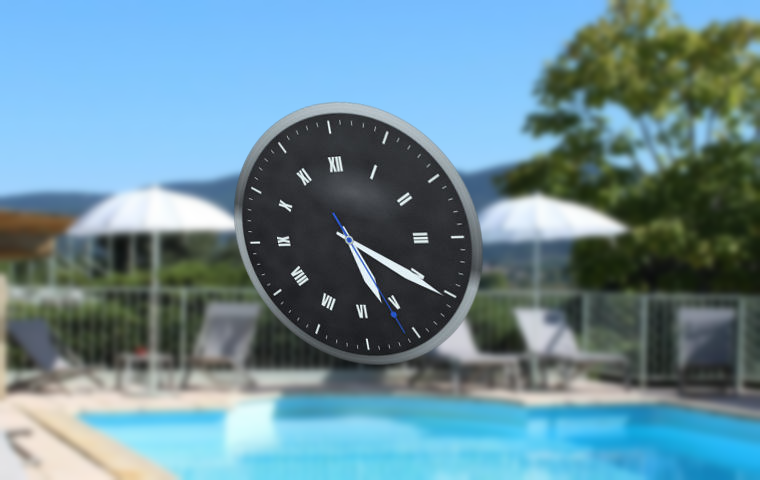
5 h 20 min 26 s
